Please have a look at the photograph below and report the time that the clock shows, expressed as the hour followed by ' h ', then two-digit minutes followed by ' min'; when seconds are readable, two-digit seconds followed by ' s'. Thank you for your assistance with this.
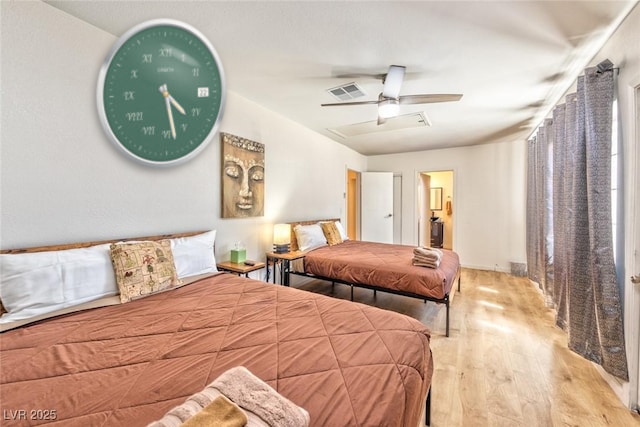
4 h 28 min
